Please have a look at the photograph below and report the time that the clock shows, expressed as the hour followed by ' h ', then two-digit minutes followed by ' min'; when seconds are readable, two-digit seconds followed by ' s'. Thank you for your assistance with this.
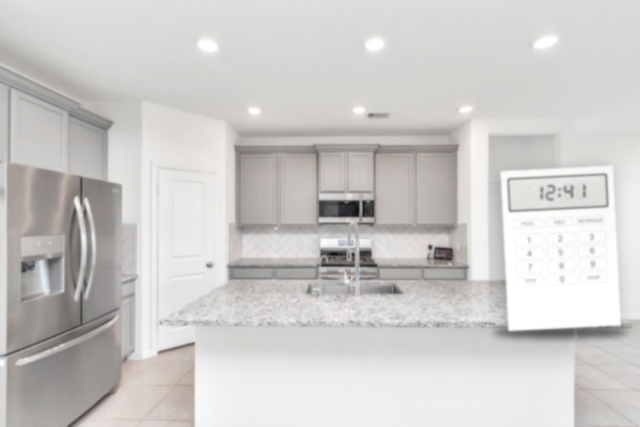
12 h 41 min
